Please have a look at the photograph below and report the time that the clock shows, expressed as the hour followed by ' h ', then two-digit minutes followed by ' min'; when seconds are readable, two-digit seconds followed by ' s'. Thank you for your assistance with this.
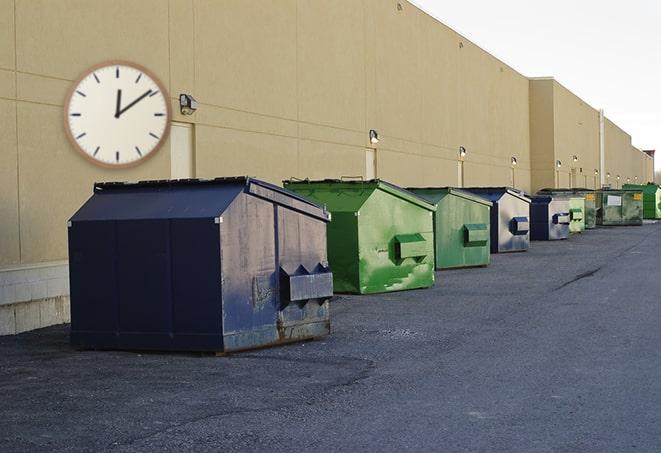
12 h 09 min
